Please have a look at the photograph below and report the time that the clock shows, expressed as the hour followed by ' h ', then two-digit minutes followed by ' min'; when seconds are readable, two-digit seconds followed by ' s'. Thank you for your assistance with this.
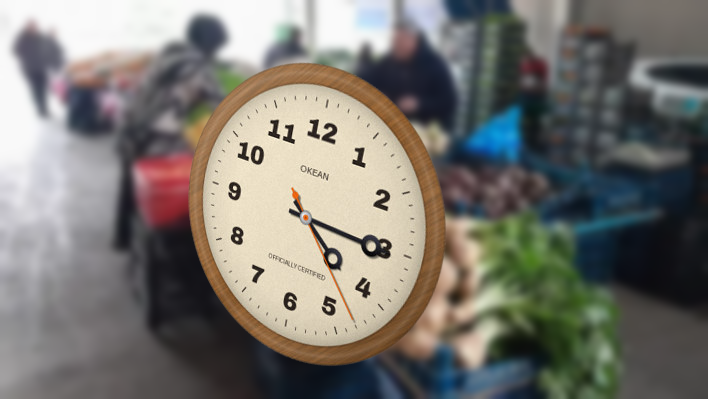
4 h 15 min 23 s
